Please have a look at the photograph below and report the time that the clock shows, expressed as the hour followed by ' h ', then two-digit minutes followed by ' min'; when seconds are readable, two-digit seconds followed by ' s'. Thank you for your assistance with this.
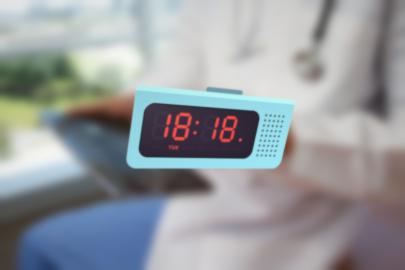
18 h 18 min
